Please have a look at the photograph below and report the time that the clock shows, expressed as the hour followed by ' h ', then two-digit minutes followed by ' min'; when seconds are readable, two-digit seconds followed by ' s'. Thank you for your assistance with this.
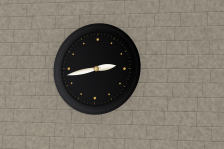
2 h 43 min
